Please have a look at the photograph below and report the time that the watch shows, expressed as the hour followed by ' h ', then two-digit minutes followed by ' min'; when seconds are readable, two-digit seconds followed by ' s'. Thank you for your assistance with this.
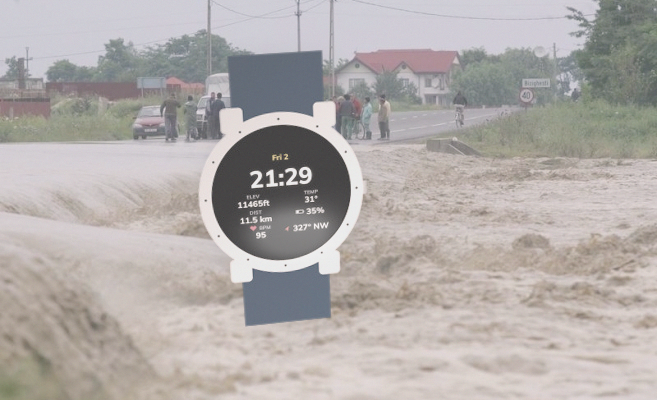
21 h 29 min
